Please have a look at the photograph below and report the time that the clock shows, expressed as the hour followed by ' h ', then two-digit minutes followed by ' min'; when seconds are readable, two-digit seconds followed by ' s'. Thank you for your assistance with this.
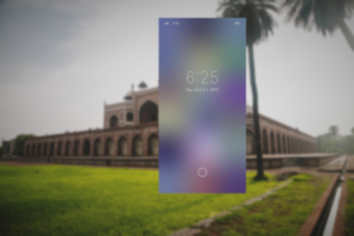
6 h 25 min
